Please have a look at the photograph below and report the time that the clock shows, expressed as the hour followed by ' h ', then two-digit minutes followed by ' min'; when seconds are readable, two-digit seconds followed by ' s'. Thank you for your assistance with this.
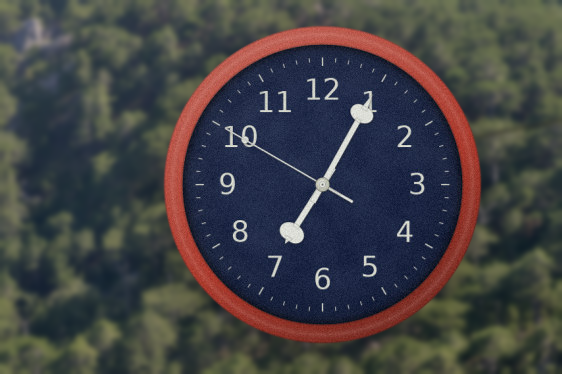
7 h 04 min 50 s
